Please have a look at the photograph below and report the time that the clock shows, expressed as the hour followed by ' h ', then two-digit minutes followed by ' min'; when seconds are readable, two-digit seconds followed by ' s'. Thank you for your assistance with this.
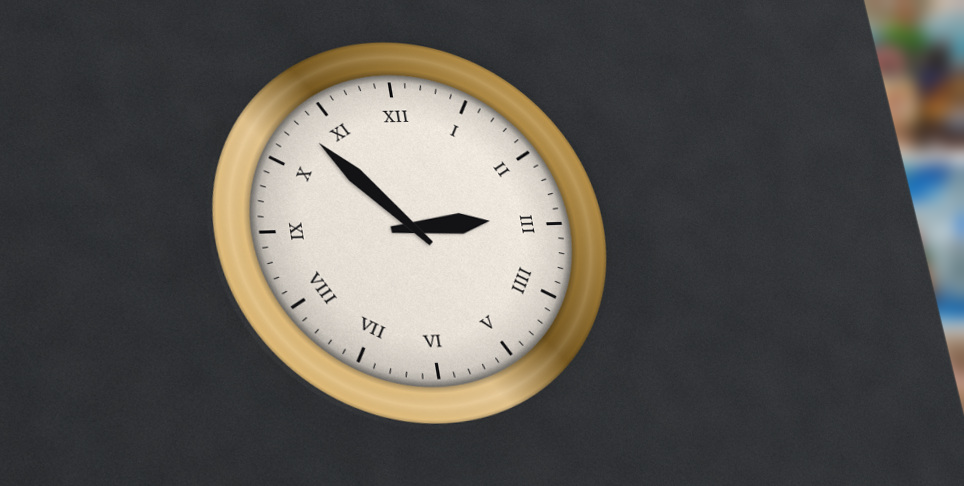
2 h 53 min
